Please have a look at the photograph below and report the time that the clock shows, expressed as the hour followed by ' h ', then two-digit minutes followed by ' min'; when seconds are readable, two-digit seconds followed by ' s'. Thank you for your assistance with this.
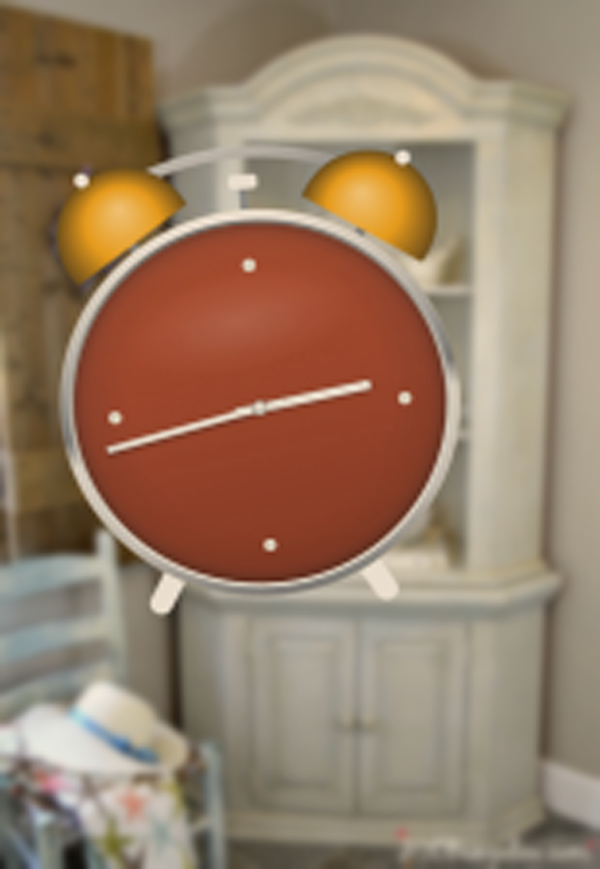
2 h 43 min
